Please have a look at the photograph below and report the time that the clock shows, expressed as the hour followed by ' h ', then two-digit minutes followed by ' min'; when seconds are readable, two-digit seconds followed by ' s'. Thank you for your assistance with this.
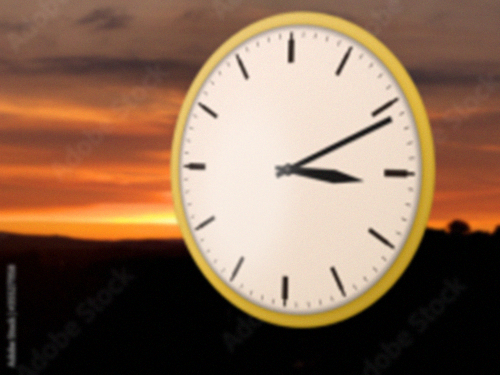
3 h 11 min
